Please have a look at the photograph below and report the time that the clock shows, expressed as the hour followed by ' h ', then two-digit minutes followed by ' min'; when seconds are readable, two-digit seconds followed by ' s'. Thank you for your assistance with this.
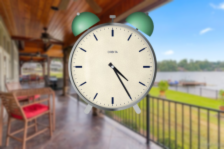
4 h 25 min
